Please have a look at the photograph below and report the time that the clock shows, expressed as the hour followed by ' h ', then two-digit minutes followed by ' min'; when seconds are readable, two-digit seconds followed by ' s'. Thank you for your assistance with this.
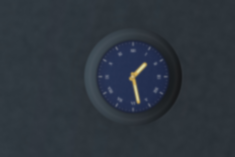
1 h 28 min
